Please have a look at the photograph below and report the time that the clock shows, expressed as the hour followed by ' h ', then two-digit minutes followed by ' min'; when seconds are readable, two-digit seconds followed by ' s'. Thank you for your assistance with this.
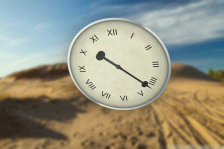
10 h 22 min
